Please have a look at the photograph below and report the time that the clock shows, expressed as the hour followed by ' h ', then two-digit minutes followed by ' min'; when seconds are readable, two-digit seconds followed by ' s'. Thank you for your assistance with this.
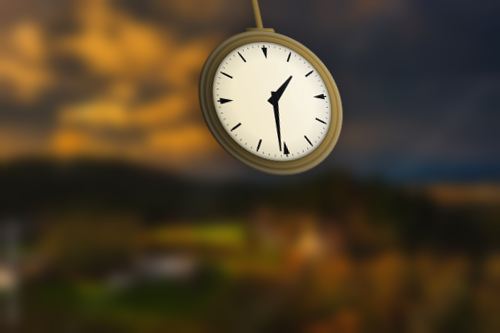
1 h 31 min
